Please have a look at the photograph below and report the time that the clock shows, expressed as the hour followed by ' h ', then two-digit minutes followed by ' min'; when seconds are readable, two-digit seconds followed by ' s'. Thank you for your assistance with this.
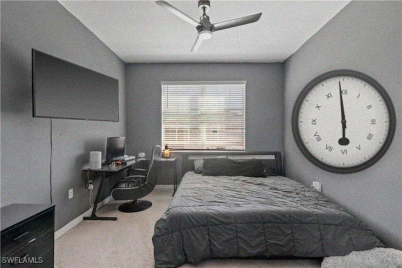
5 h 59 min
